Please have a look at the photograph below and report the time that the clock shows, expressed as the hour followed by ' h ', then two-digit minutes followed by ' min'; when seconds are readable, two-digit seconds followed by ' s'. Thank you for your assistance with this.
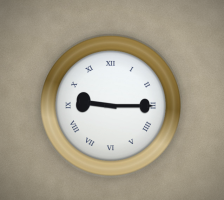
9 h 15 min
